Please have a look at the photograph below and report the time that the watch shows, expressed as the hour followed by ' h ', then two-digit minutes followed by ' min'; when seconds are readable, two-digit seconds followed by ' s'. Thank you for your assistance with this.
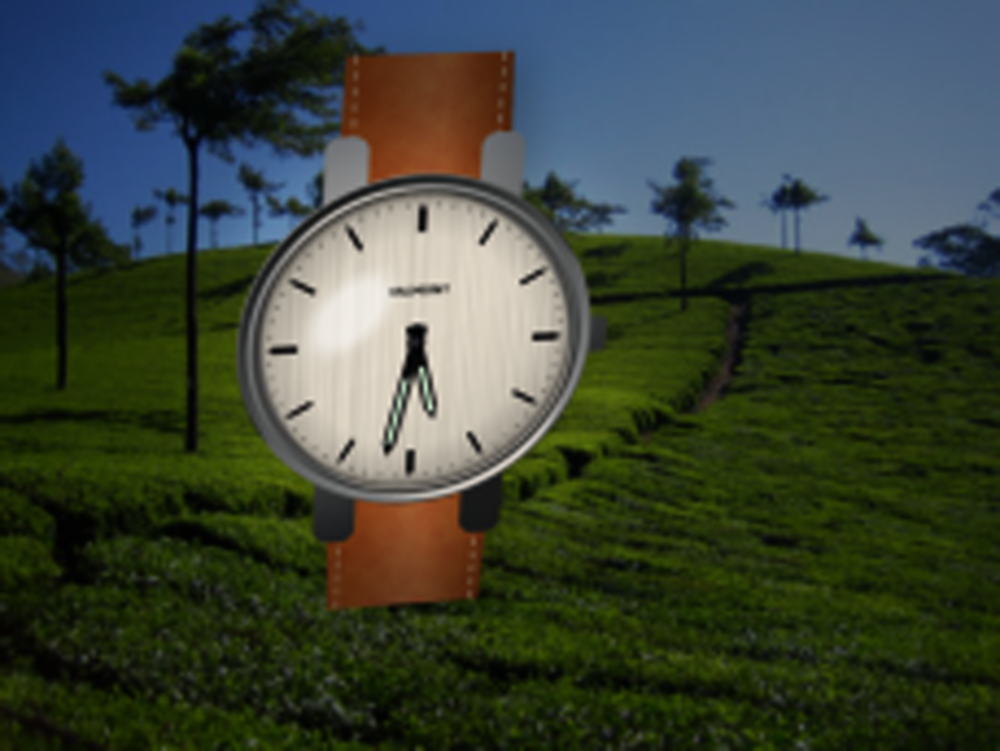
5 h 32 min
